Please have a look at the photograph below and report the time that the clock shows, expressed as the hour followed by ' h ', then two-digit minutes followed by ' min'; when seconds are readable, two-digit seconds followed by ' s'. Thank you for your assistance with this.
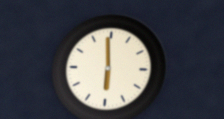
5 h 59 min
